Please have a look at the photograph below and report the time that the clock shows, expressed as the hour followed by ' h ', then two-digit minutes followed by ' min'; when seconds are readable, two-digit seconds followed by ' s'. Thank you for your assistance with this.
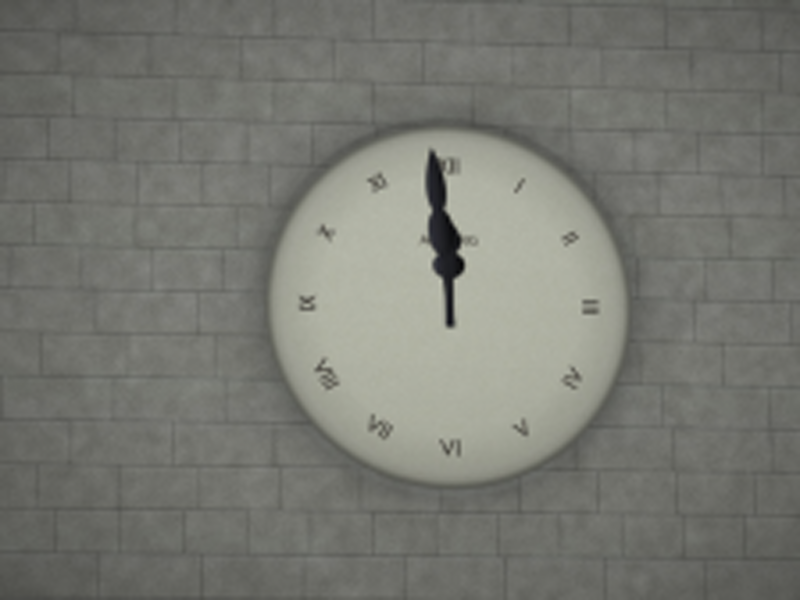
11 h 59 min
